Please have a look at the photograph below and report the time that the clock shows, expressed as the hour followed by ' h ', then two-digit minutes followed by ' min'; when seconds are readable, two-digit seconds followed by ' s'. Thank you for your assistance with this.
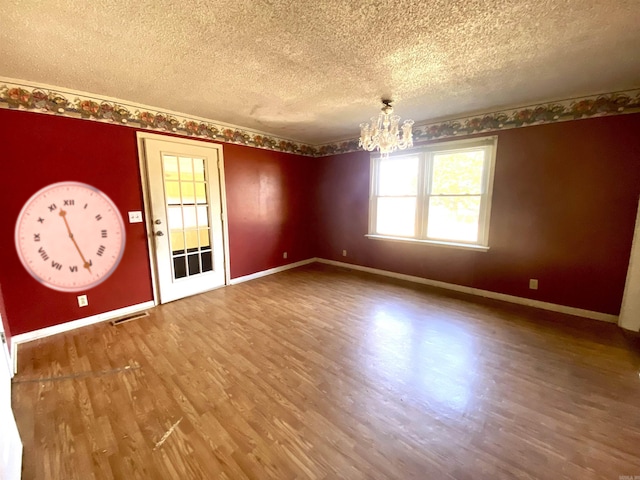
11 h 26 min
